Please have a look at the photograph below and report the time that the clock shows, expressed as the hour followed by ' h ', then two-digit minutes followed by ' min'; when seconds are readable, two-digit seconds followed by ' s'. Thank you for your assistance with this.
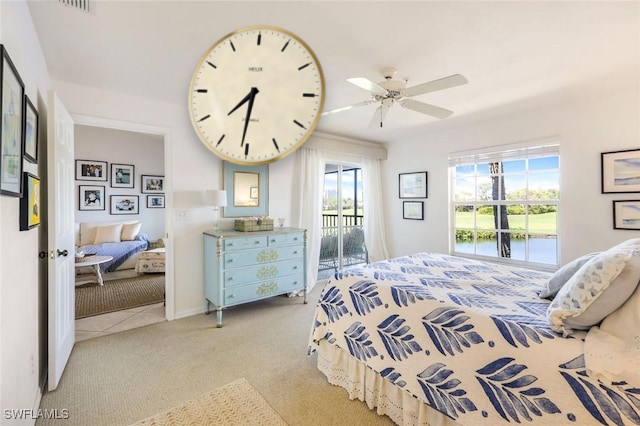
7 h 31 min
